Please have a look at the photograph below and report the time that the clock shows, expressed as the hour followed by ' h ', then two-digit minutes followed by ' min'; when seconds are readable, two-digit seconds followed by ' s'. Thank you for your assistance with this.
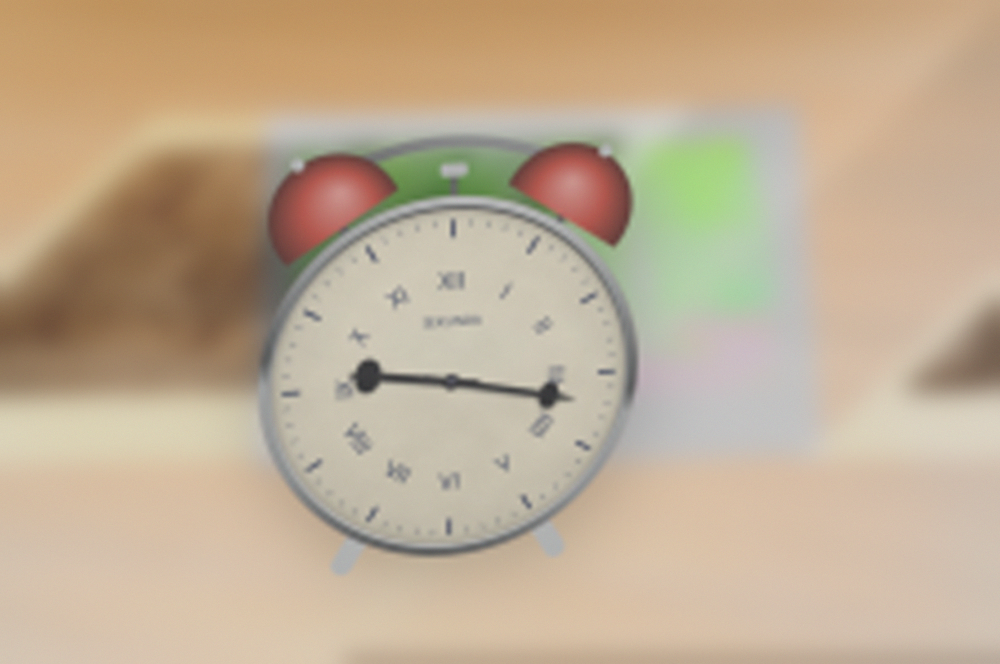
9 h 17 min
